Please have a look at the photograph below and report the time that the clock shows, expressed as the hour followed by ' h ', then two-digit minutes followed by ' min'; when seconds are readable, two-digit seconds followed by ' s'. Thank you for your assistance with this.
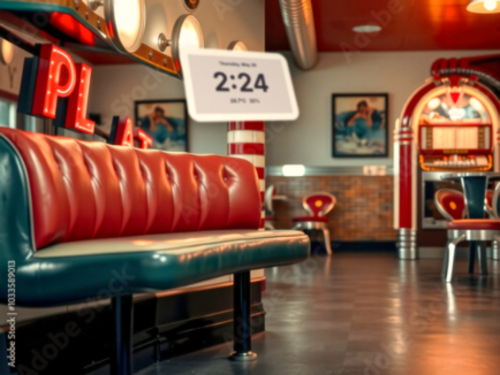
2 h 24 min
